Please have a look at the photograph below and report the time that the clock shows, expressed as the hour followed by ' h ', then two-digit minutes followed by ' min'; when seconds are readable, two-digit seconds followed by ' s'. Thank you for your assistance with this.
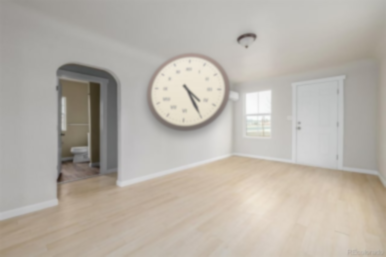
4 h 25 min
